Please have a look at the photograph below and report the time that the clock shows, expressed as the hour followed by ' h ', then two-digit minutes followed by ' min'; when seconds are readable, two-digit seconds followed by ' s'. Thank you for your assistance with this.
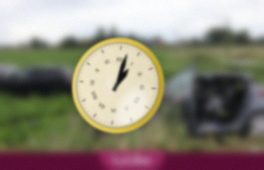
1 h 02 min
